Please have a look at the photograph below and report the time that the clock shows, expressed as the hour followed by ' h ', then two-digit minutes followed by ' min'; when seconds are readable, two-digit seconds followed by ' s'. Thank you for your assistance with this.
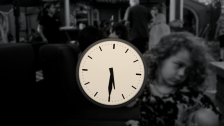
5 h 30 min
